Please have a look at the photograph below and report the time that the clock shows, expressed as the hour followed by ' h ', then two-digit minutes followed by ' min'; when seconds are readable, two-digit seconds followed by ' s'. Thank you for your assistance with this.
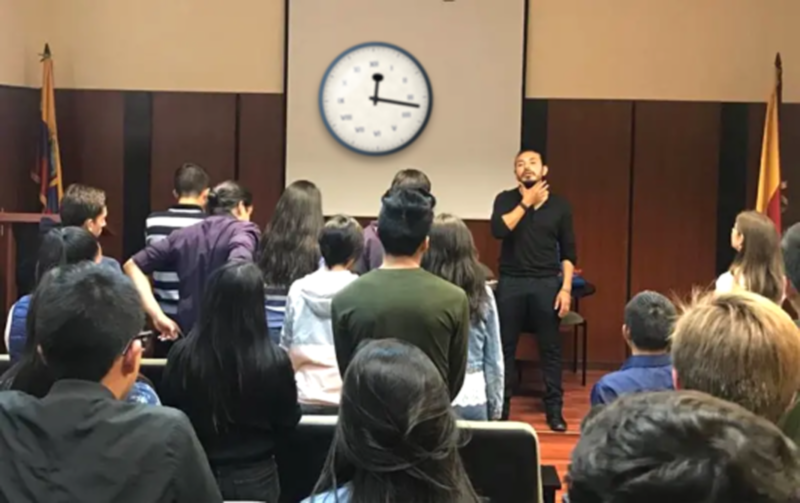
12 h 17 min
